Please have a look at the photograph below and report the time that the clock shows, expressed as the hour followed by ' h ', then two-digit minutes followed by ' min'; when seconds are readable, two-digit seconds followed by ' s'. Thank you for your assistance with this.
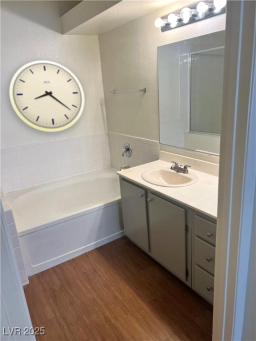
8 h 22 min
